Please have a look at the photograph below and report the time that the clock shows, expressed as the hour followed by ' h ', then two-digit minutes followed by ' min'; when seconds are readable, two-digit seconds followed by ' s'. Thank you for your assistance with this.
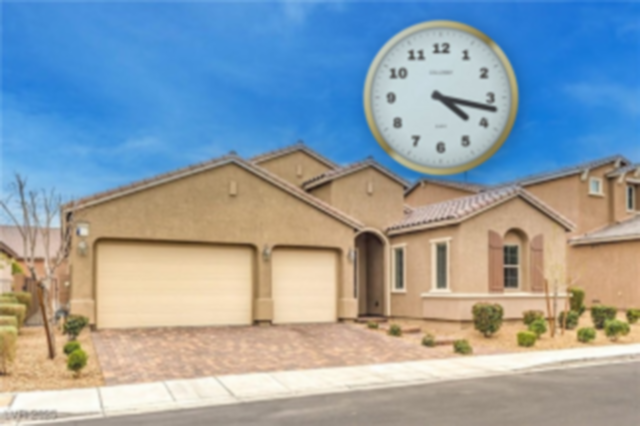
4 h 17 min
